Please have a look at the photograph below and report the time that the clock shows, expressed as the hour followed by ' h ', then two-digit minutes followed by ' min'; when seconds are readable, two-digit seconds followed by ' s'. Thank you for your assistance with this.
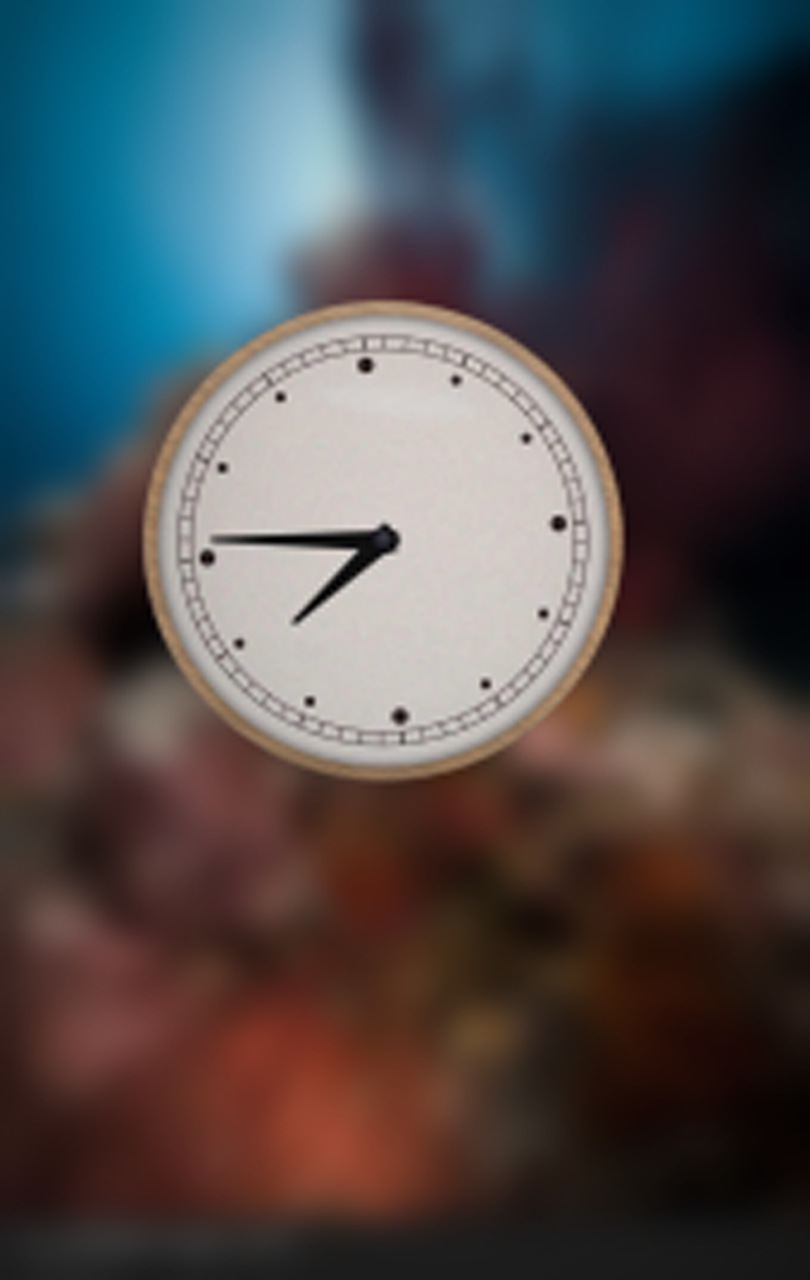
7 h 46 min
